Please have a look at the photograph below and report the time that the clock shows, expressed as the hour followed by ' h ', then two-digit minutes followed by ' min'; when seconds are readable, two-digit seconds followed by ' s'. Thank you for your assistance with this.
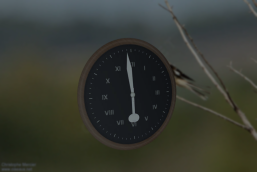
5 h 59 min
